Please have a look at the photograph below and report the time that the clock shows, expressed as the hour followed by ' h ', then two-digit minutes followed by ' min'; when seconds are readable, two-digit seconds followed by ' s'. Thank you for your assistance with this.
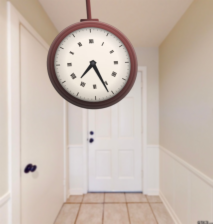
7 h 26 min
